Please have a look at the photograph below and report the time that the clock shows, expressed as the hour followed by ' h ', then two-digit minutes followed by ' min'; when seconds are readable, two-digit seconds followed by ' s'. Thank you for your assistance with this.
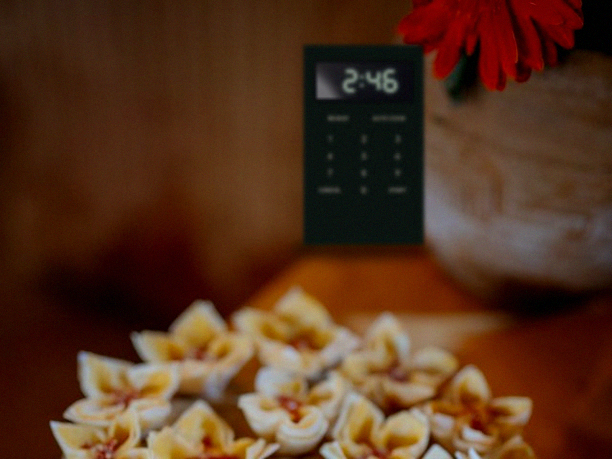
2 h 46 min
